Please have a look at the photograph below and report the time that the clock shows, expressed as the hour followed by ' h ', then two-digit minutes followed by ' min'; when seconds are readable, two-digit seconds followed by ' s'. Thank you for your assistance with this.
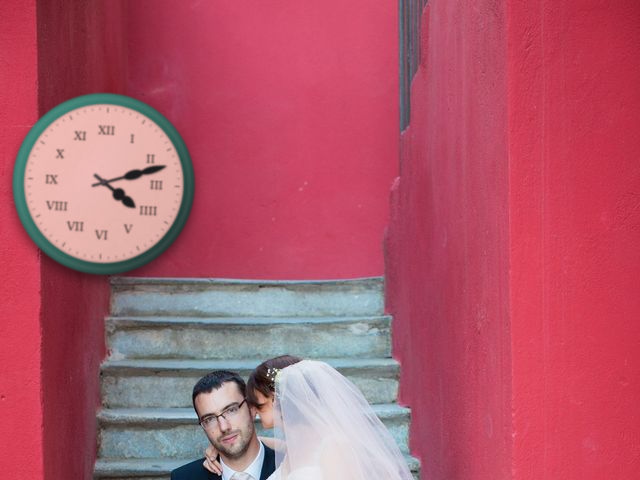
4 h 12 min
